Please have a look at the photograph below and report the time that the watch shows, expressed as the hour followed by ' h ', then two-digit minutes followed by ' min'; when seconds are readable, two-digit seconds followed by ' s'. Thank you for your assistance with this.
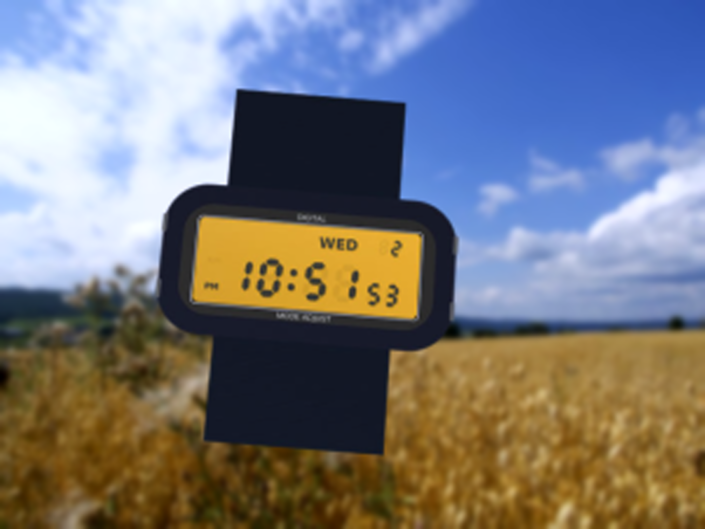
10 h 51 min 53 s
